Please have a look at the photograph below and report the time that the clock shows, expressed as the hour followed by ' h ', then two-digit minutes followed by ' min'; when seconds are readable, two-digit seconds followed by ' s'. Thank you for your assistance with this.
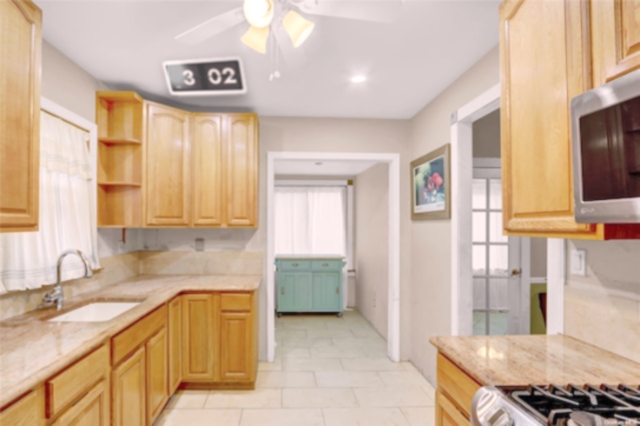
3 h 02 min
